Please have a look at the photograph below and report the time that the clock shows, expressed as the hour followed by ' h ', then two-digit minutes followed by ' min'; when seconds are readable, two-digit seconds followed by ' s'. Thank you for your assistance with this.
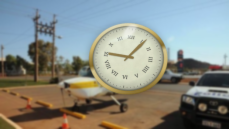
9 h 06 min
